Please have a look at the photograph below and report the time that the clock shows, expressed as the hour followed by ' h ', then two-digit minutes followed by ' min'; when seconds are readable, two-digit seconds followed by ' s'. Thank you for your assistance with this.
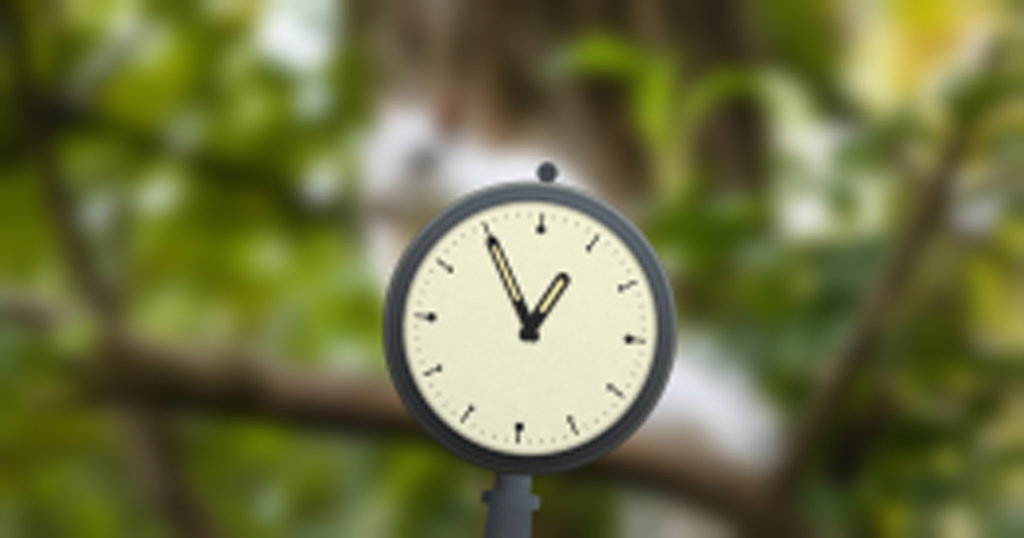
12 h 55 min
